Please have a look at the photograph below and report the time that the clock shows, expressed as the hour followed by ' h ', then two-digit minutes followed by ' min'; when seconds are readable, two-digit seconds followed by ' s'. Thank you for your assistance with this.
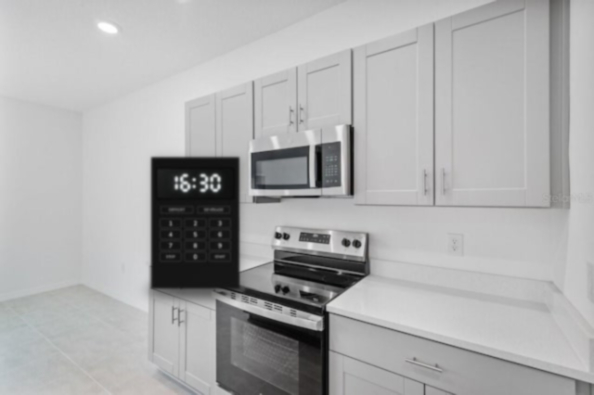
16 h 30 min
